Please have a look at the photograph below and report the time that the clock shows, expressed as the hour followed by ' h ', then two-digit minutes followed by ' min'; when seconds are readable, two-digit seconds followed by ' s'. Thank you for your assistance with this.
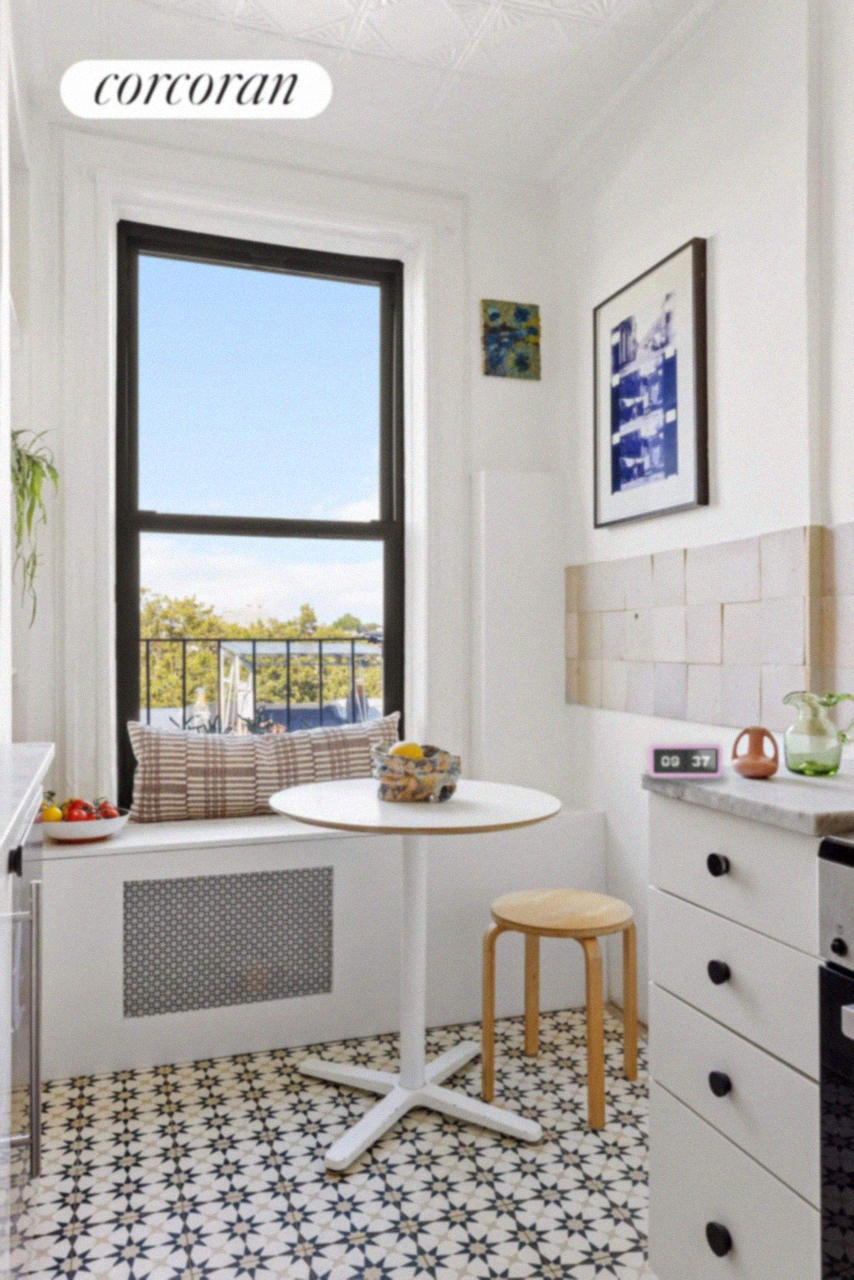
9 h 37 min
